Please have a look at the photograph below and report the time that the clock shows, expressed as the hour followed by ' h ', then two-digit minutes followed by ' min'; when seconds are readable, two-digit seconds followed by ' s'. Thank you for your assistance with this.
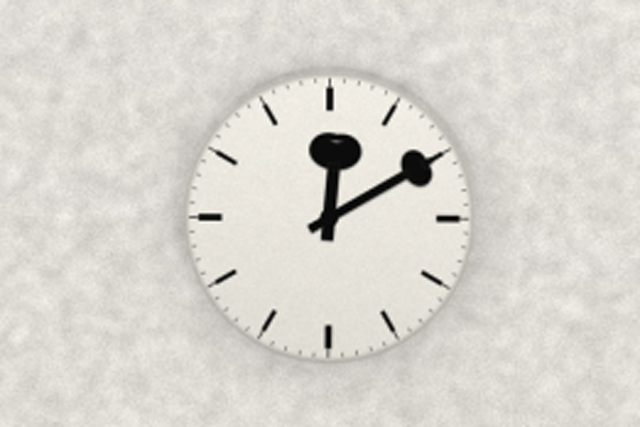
12 h 10 min
